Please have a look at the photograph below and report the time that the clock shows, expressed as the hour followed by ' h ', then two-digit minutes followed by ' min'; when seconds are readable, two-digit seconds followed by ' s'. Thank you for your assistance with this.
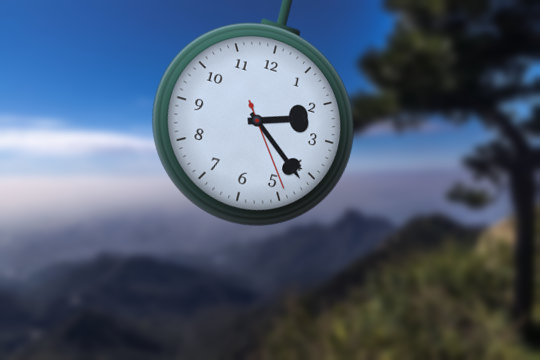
2 h 21 min 24 s
